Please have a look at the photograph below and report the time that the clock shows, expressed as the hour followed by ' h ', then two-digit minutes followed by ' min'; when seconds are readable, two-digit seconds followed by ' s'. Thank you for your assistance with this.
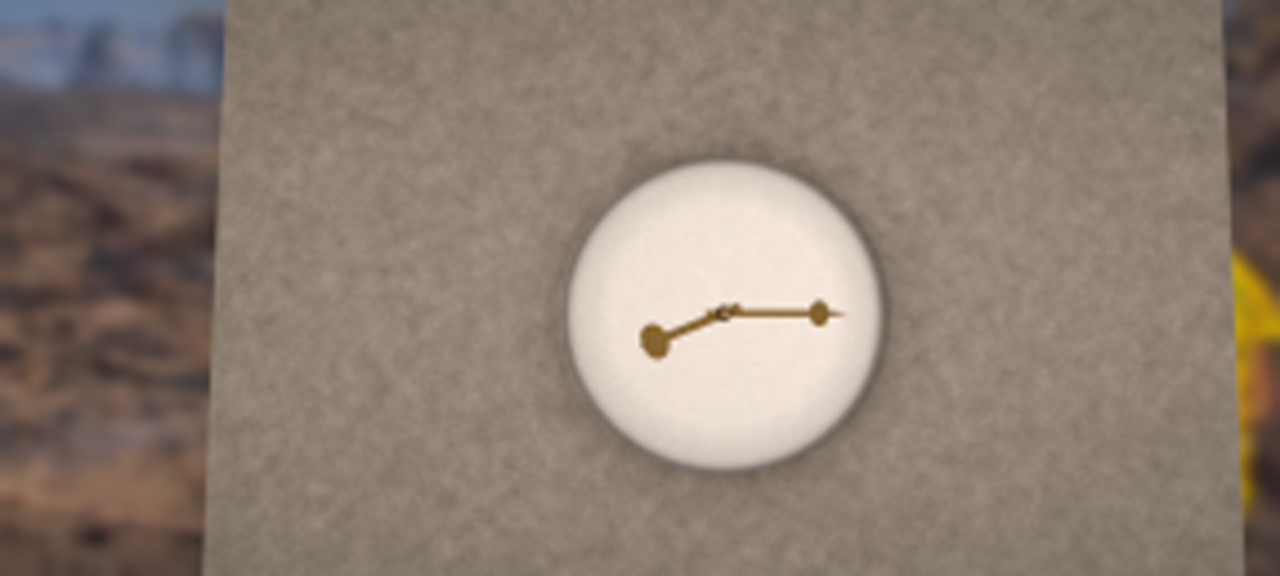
8 h 15 min
